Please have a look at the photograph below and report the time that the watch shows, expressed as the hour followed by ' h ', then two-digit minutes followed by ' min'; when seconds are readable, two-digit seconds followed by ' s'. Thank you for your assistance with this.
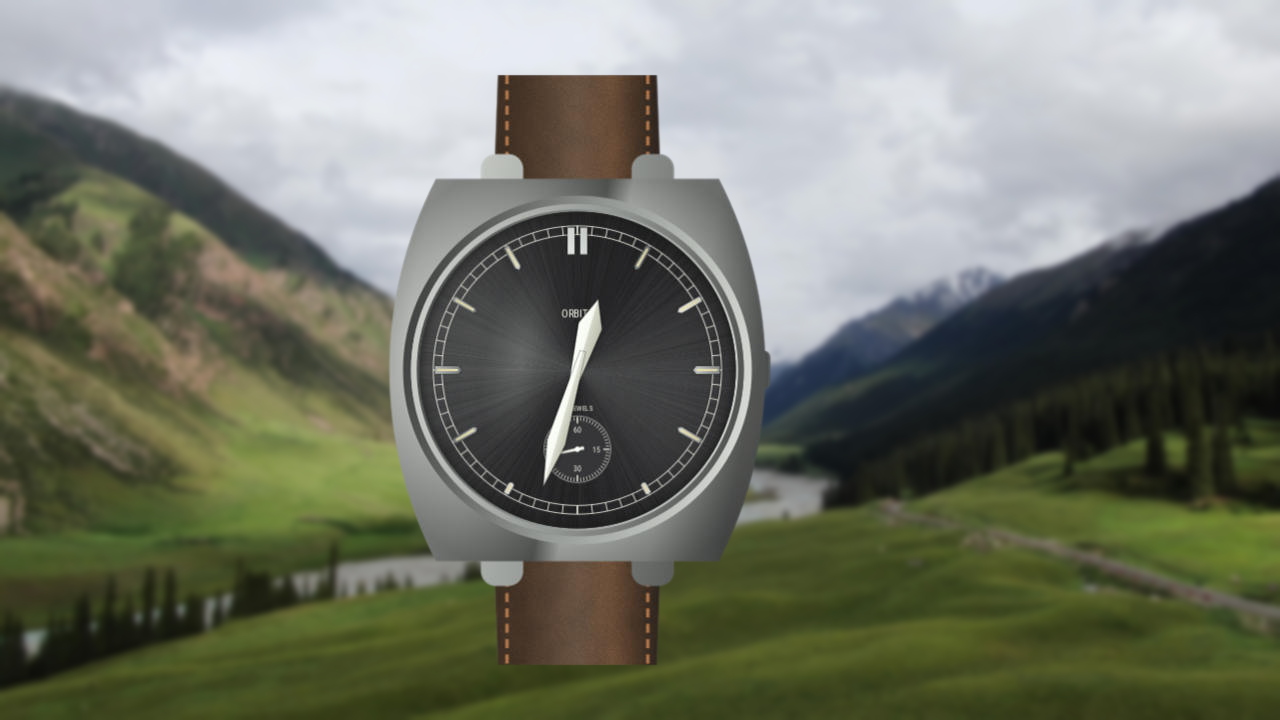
12 h 32 min 43 s
